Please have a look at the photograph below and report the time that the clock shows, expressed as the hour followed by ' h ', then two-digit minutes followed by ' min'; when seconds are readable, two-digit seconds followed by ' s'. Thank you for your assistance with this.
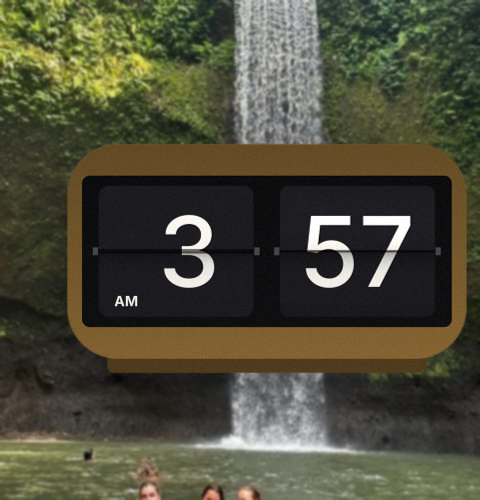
3 h 57 min
